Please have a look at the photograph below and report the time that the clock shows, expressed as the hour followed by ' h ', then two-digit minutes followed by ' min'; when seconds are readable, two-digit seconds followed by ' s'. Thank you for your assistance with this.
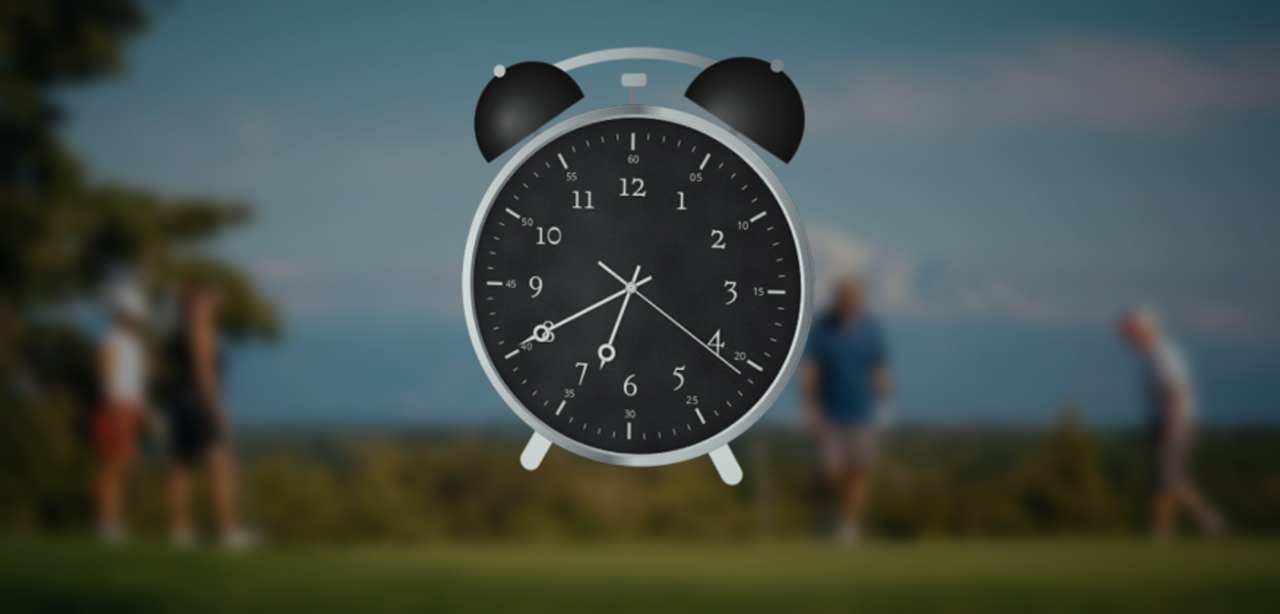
6 h 40 min 21 s
